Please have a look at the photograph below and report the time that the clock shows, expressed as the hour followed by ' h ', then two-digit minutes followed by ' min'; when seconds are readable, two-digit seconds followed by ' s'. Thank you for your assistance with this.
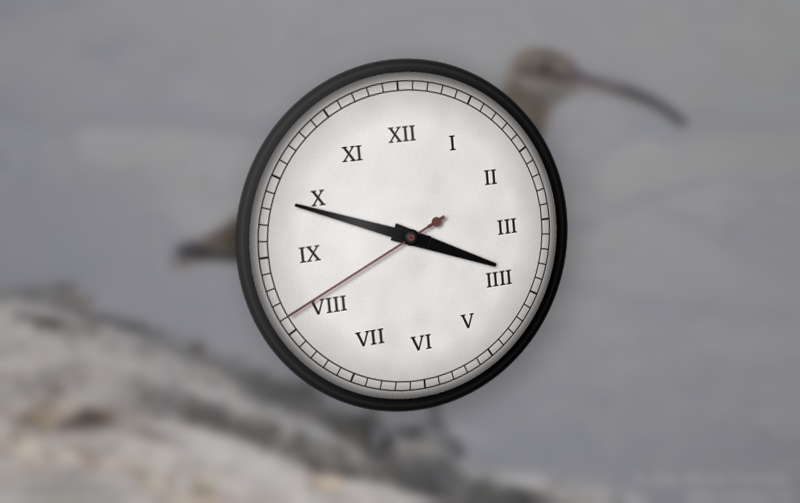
3 h 48 min 41 s
